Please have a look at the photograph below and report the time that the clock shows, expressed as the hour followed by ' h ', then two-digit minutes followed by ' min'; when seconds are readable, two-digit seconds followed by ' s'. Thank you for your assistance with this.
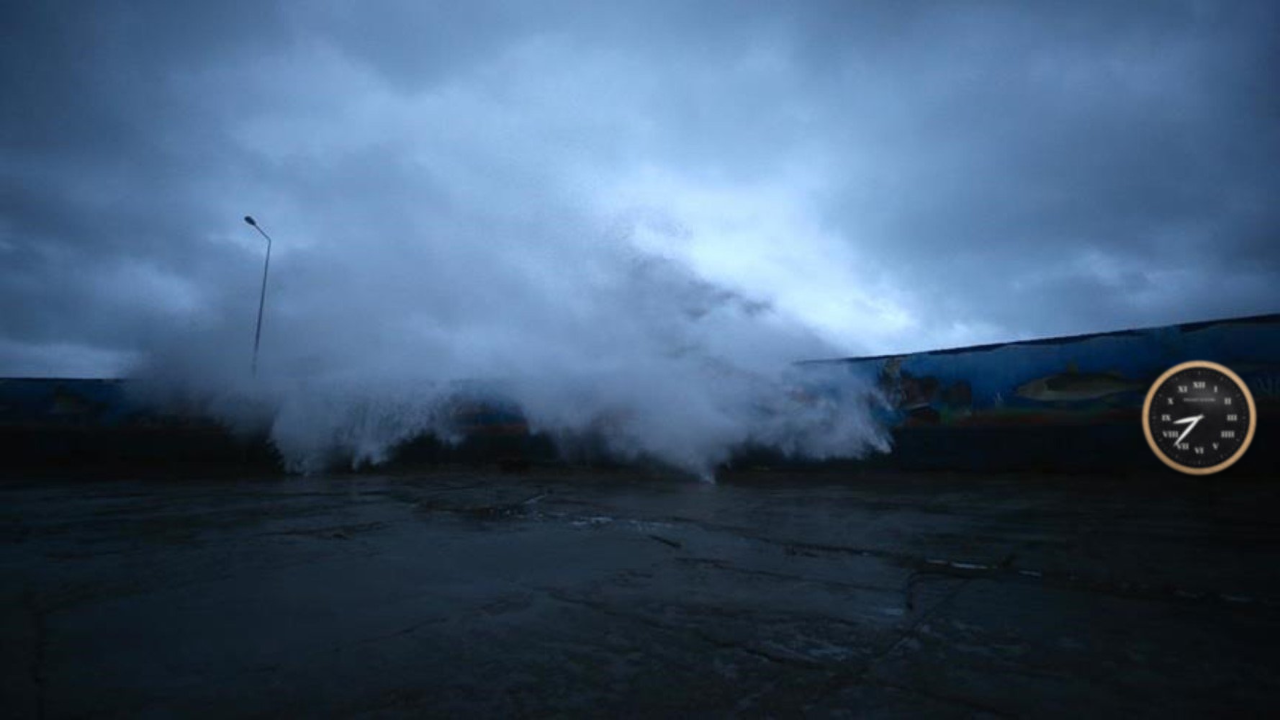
8 h 37 min
